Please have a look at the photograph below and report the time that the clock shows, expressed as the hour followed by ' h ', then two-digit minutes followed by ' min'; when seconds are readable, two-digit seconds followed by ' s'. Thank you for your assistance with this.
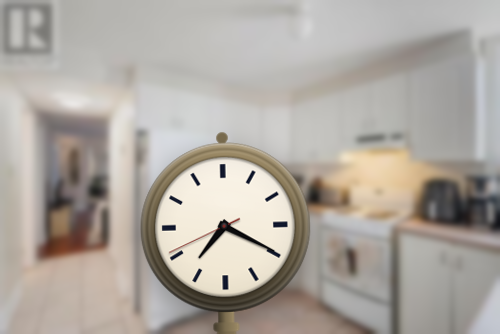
7 h 19 min 41 s
